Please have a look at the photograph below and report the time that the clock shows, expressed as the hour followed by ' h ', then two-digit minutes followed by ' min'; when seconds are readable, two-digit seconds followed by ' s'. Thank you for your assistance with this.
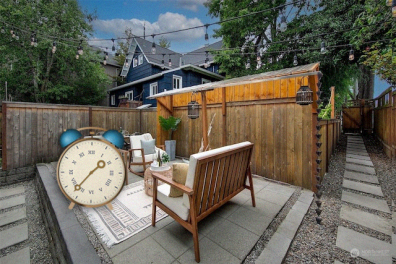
1 h 37 min
